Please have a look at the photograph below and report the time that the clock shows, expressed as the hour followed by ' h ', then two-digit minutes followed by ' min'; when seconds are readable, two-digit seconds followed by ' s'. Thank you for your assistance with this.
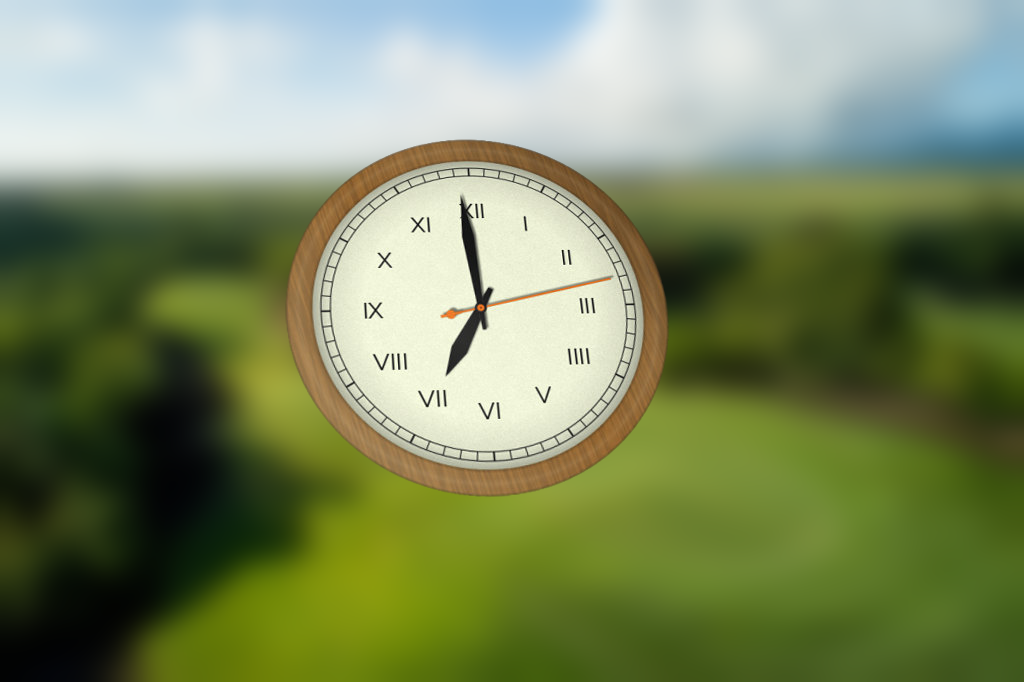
6 h 59 min 13 s
